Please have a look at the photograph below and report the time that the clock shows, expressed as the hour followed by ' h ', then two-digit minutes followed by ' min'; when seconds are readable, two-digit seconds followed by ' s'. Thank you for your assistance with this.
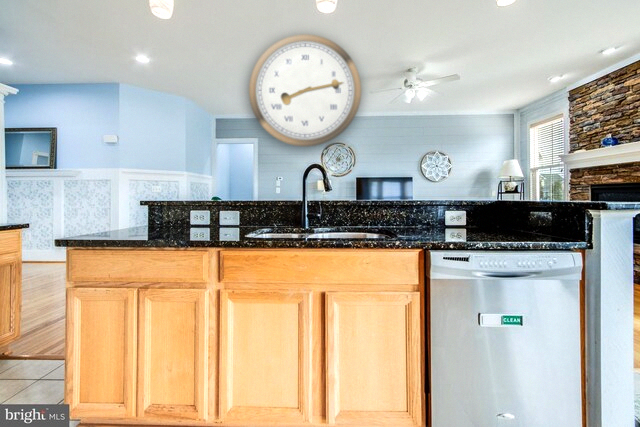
8 h 13 min
